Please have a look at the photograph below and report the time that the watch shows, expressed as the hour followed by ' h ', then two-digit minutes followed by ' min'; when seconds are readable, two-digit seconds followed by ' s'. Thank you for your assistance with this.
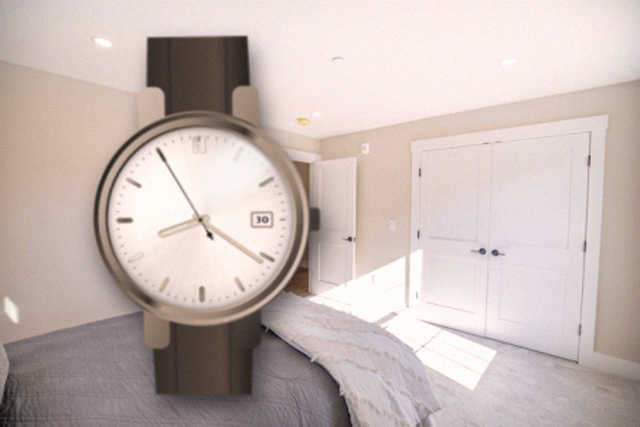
8 h 20 min 55 s
